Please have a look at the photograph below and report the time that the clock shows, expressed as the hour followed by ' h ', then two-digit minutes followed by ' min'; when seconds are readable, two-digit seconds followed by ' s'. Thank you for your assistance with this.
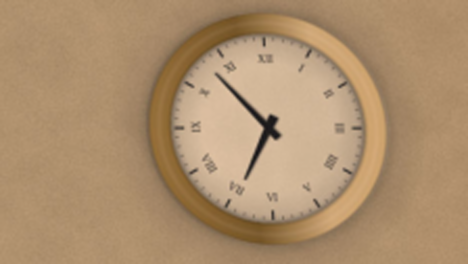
6 h 53 min
